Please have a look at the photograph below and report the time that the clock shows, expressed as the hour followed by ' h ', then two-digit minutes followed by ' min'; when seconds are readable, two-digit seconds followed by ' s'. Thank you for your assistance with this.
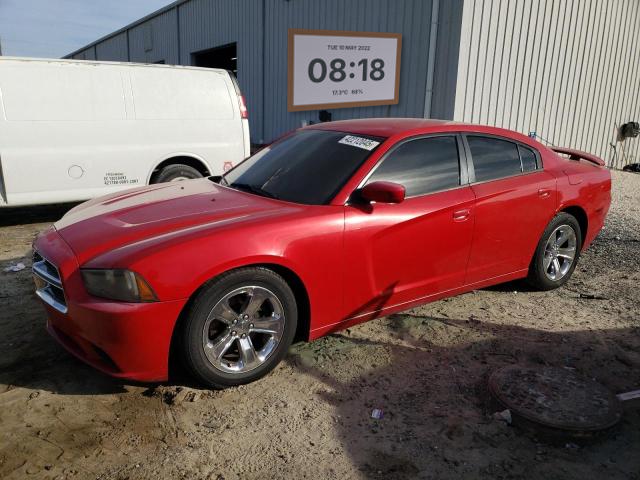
8 h 18 min
